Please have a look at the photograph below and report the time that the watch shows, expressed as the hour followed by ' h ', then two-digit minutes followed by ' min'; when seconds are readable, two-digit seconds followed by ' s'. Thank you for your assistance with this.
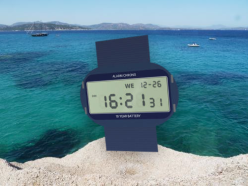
16 h 21 min 31 s
